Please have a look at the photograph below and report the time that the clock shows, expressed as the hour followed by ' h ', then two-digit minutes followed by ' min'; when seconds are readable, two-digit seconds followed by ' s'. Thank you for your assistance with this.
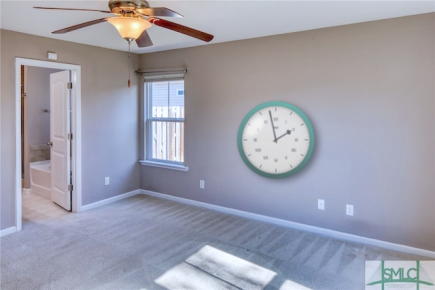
1 h 58 min
